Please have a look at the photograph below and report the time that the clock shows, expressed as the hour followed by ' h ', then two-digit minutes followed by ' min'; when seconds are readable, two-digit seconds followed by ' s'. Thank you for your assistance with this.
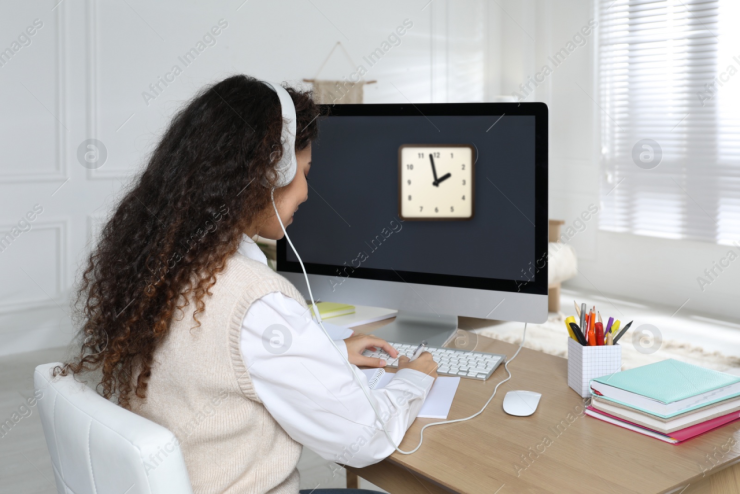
1 h 58 min
